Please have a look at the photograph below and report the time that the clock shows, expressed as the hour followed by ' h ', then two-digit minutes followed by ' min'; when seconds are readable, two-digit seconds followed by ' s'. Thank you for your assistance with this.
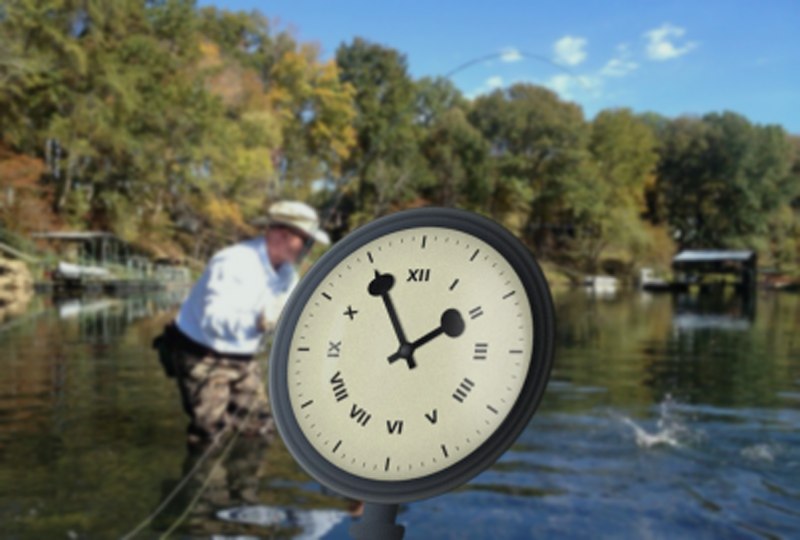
1 h 55 min
